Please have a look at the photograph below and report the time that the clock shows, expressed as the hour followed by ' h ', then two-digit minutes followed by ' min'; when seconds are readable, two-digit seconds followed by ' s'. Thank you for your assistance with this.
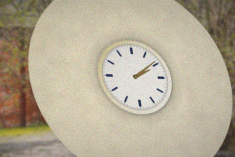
2 h 09 min
